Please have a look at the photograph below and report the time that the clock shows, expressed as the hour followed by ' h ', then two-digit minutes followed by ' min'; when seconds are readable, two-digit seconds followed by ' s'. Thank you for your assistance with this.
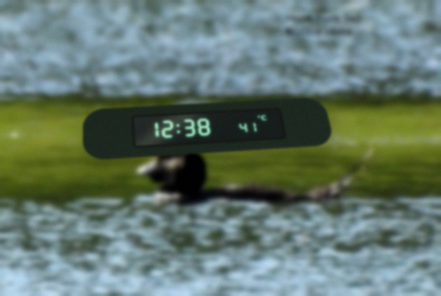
12 h 38 min
